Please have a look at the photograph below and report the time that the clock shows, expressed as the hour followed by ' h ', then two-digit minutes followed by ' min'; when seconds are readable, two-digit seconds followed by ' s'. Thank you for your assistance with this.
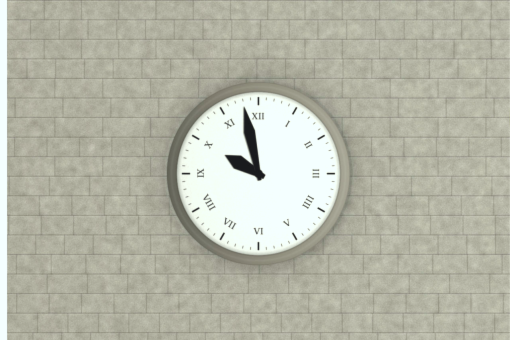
9 h 58 min
